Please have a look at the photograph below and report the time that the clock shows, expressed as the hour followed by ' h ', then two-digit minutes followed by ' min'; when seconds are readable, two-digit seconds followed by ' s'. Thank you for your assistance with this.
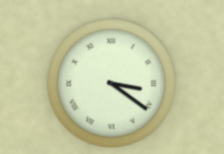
3 h 21 min
